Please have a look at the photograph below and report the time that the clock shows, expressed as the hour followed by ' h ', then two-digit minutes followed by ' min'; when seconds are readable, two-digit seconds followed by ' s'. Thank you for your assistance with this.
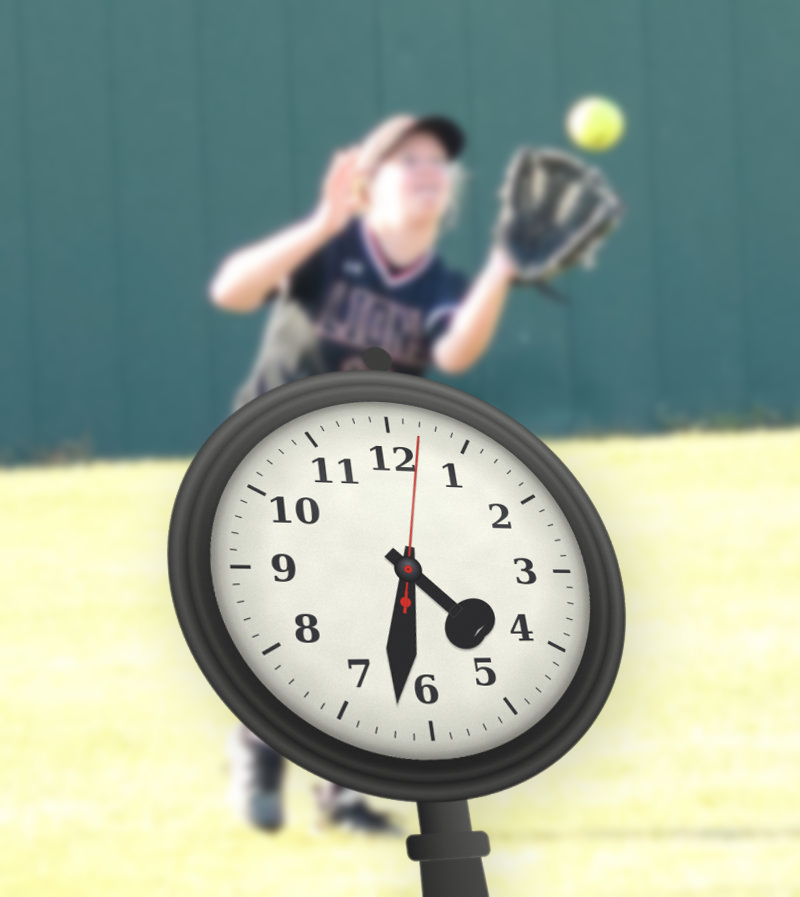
4 h 32 min 02 s
